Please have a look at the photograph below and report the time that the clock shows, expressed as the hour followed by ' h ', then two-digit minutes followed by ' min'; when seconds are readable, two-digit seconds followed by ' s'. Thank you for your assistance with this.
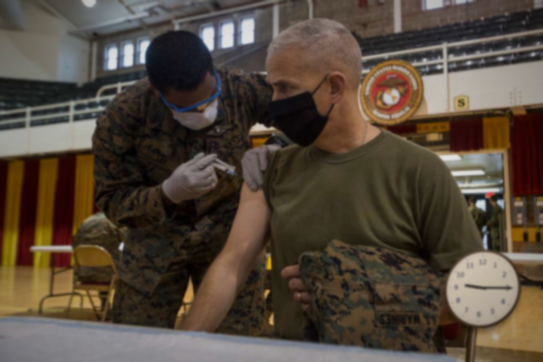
9 h 15 min
